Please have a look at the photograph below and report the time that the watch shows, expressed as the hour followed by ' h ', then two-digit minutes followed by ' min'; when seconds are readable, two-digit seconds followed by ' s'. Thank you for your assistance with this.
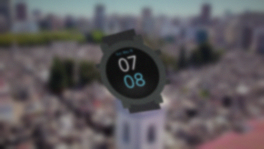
7 h 08 min
